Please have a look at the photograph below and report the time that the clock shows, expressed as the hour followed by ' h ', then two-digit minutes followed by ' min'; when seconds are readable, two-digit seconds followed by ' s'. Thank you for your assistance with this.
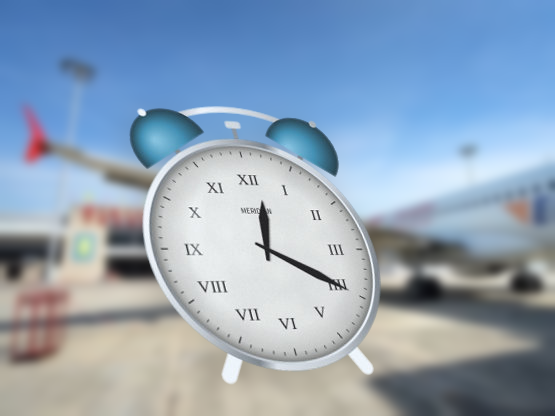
12 h 20 min
